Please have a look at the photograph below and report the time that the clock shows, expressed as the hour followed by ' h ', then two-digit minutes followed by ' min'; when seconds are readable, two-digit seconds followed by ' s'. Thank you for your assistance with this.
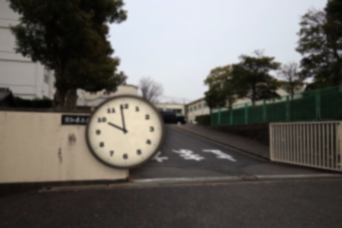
9 h 59 min
